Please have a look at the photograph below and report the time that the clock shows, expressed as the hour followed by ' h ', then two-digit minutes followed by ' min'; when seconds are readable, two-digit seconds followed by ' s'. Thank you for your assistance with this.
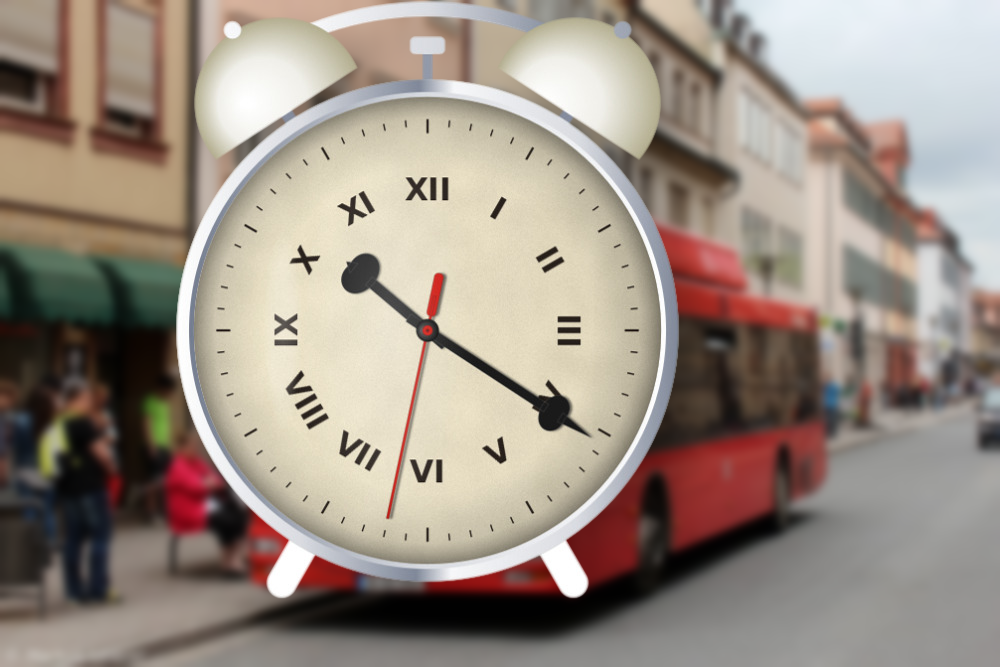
10 h 20 min 32 s
